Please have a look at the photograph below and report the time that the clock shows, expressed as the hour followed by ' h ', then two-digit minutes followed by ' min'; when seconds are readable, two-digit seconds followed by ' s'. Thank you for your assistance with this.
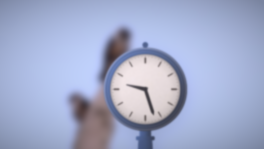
9 h 27 min
